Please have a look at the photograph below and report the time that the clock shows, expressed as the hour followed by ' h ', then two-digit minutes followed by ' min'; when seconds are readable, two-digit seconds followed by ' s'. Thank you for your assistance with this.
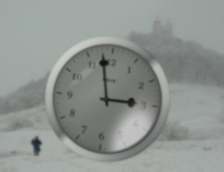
2 h 58 min
